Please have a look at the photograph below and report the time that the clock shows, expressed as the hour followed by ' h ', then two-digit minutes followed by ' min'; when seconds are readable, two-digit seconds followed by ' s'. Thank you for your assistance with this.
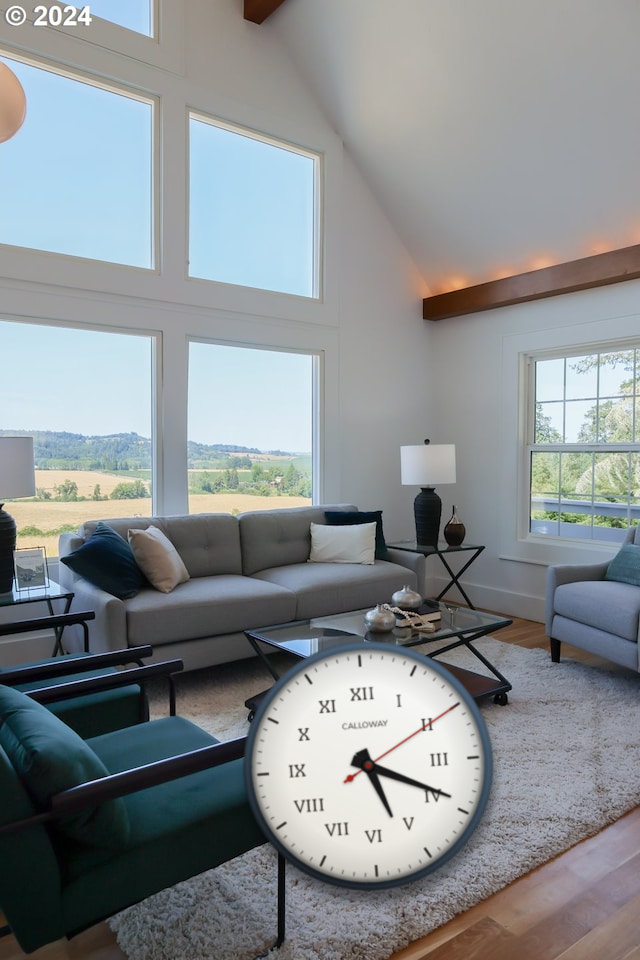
5 h 19 min 10 s
